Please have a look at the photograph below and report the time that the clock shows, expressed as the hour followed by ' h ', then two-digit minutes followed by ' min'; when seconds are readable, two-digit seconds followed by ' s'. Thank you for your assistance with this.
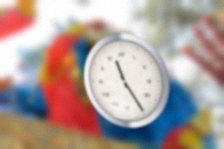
11 h 25 min
